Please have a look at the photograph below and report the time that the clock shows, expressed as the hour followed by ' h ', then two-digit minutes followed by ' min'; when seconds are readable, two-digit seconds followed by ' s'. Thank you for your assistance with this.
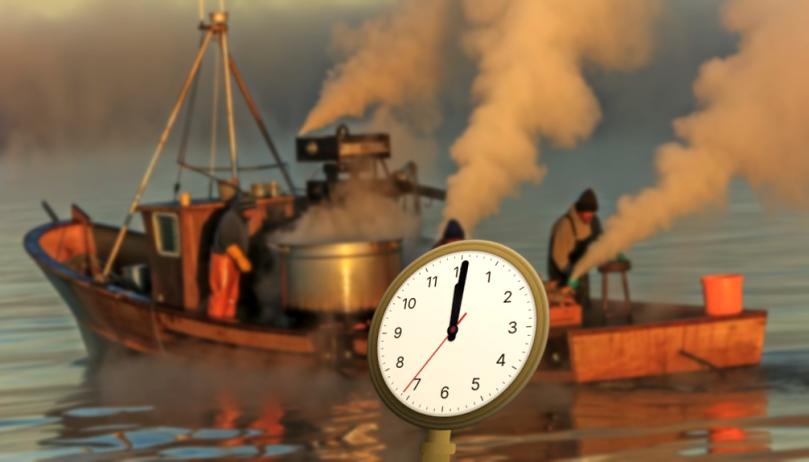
12 h 00 min 36 s
